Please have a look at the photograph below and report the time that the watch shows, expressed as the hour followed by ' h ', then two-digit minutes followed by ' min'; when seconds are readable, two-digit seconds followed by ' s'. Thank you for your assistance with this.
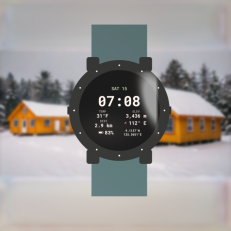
7 h 08 min
